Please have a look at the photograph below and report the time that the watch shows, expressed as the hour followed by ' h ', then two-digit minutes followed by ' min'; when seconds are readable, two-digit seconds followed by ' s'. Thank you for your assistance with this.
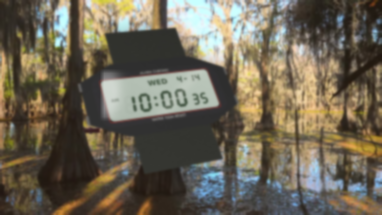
10 h 00 min 35 s
